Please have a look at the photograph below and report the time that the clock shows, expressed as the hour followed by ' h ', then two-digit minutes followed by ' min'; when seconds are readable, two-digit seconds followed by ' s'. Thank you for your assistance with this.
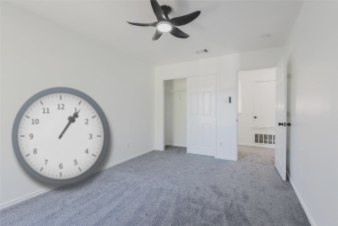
1 h 06 min
